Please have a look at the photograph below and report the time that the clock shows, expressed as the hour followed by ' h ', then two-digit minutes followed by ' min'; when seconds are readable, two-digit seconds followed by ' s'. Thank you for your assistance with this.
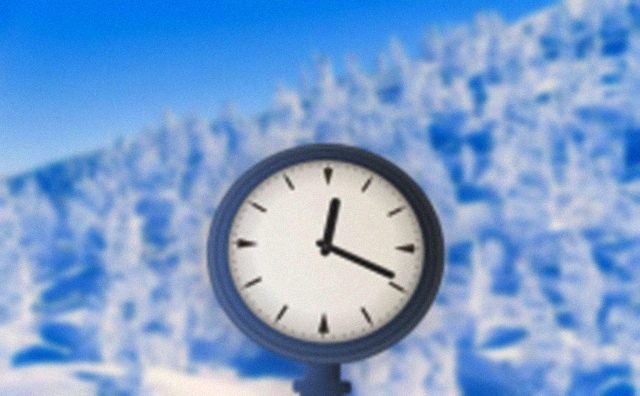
12 h 19 min
